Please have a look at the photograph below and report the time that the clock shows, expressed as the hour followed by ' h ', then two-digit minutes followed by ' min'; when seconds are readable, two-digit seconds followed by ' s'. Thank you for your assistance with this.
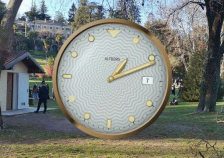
1 h 11 min
